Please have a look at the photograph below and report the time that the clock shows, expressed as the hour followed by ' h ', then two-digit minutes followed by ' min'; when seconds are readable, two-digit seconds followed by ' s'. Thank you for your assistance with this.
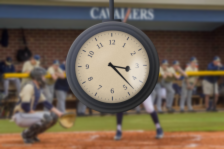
3 h 23 min
